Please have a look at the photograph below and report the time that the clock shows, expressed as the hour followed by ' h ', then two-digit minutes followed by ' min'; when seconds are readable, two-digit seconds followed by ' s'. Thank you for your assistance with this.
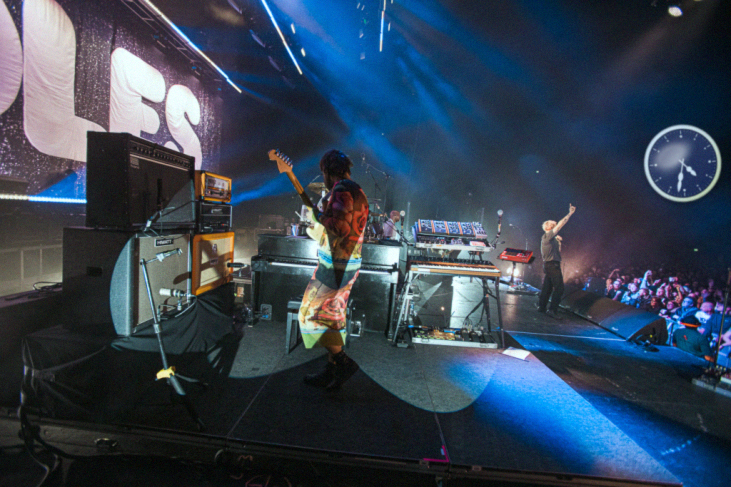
4 h 32 min
